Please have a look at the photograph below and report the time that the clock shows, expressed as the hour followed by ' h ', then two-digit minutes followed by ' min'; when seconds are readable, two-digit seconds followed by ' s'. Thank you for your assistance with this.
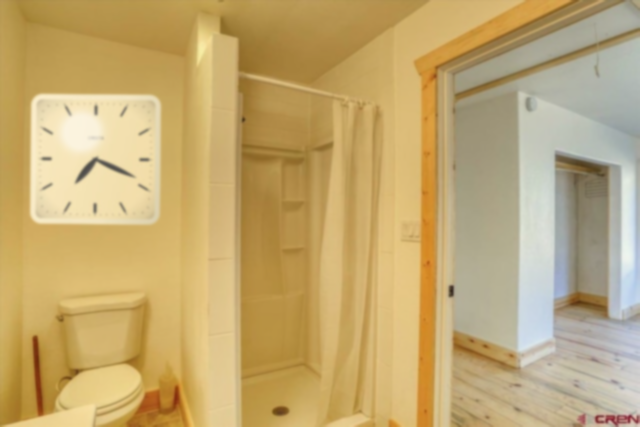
7 h 19 min
